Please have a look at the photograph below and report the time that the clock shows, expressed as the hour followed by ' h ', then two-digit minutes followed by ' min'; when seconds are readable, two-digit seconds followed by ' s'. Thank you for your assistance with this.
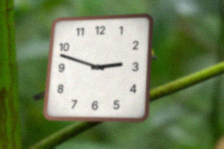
2 h 48 min
